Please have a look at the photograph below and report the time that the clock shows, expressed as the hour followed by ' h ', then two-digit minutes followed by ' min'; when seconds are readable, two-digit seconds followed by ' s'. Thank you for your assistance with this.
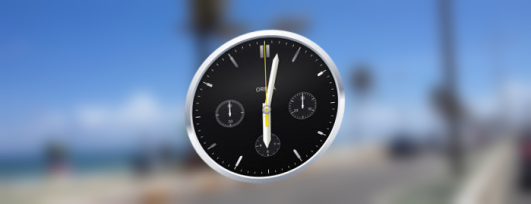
6 h 02 min
